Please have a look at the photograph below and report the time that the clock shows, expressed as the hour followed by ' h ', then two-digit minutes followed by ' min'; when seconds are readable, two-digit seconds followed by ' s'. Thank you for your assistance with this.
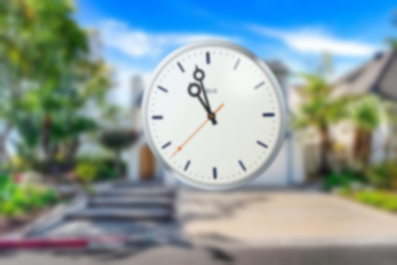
10 h 57 min 38 s
